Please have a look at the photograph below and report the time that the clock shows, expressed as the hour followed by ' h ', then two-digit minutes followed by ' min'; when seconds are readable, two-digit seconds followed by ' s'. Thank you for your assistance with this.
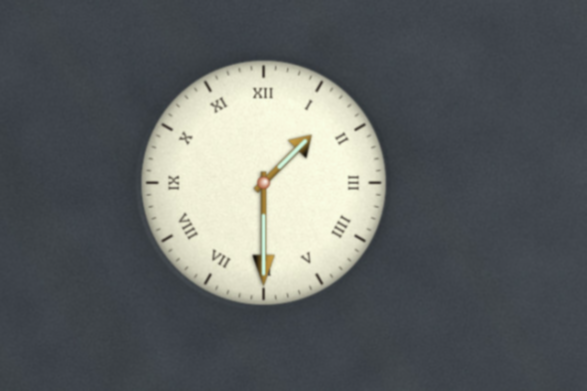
1 h 30 min
